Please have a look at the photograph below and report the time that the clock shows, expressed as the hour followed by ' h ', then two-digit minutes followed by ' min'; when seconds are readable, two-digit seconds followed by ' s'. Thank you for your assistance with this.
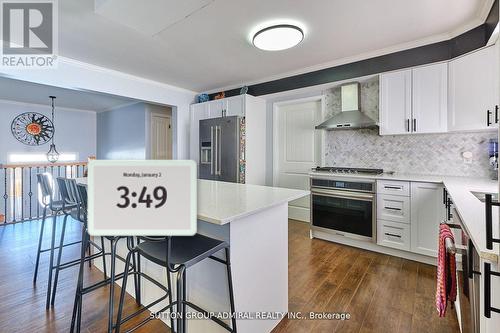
3 h 49 min
